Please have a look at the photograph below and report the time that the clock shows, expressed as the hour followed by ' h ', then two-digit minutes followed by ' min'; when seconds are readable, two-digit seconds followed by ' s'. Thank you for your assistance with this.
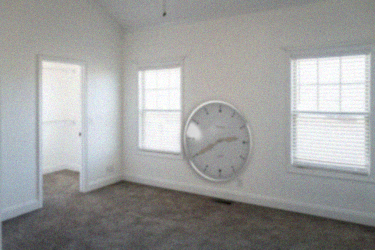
2 h 40 min
